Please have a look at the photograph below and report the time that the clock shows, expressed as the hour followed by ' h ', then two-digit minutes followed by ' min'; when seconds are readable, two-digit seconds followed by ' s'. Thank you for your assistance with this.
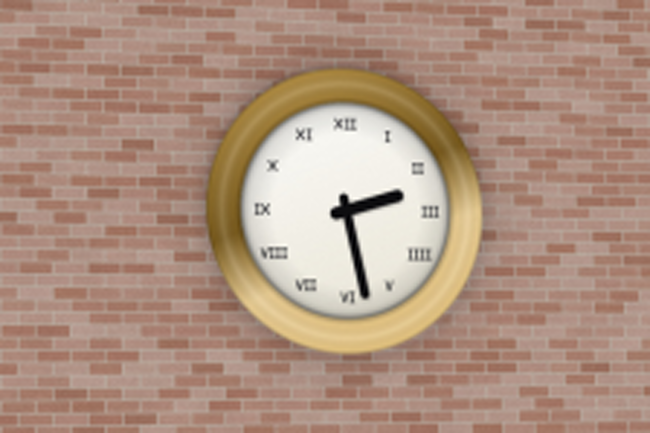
2 h 28 min
